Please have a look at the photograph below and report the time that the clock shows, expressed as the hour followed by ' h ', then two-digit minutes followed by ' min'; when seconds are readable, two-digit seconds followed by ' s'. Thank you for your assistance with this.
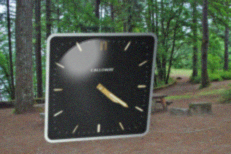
4 h 21 min
